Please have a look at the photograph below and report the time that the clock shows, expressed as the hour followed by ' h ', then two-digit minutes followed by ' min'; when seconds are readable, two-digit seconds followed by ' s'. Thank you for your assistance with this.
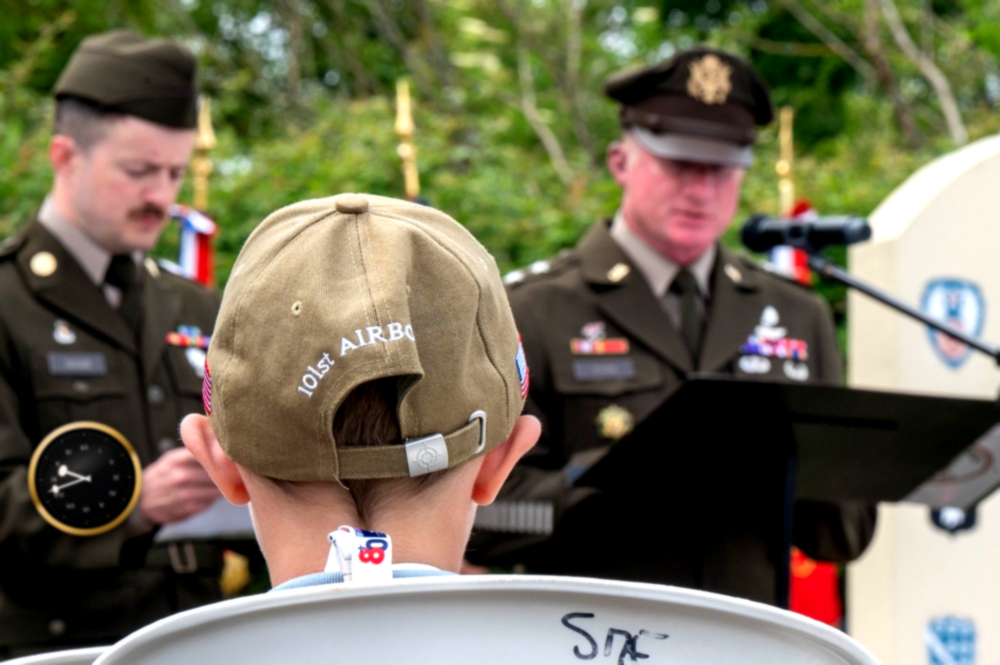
9 h 42 min
